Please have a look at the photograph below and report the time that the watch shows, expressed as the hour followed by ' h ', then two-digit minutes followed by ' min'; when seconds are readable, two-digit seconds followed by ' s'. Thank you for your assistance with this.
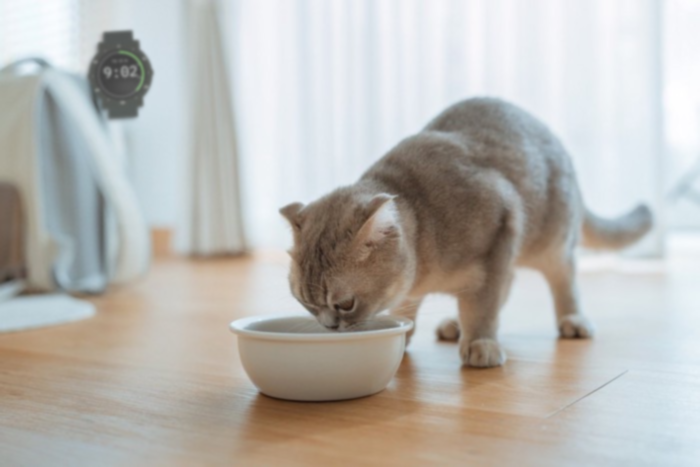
9 h 02 min
